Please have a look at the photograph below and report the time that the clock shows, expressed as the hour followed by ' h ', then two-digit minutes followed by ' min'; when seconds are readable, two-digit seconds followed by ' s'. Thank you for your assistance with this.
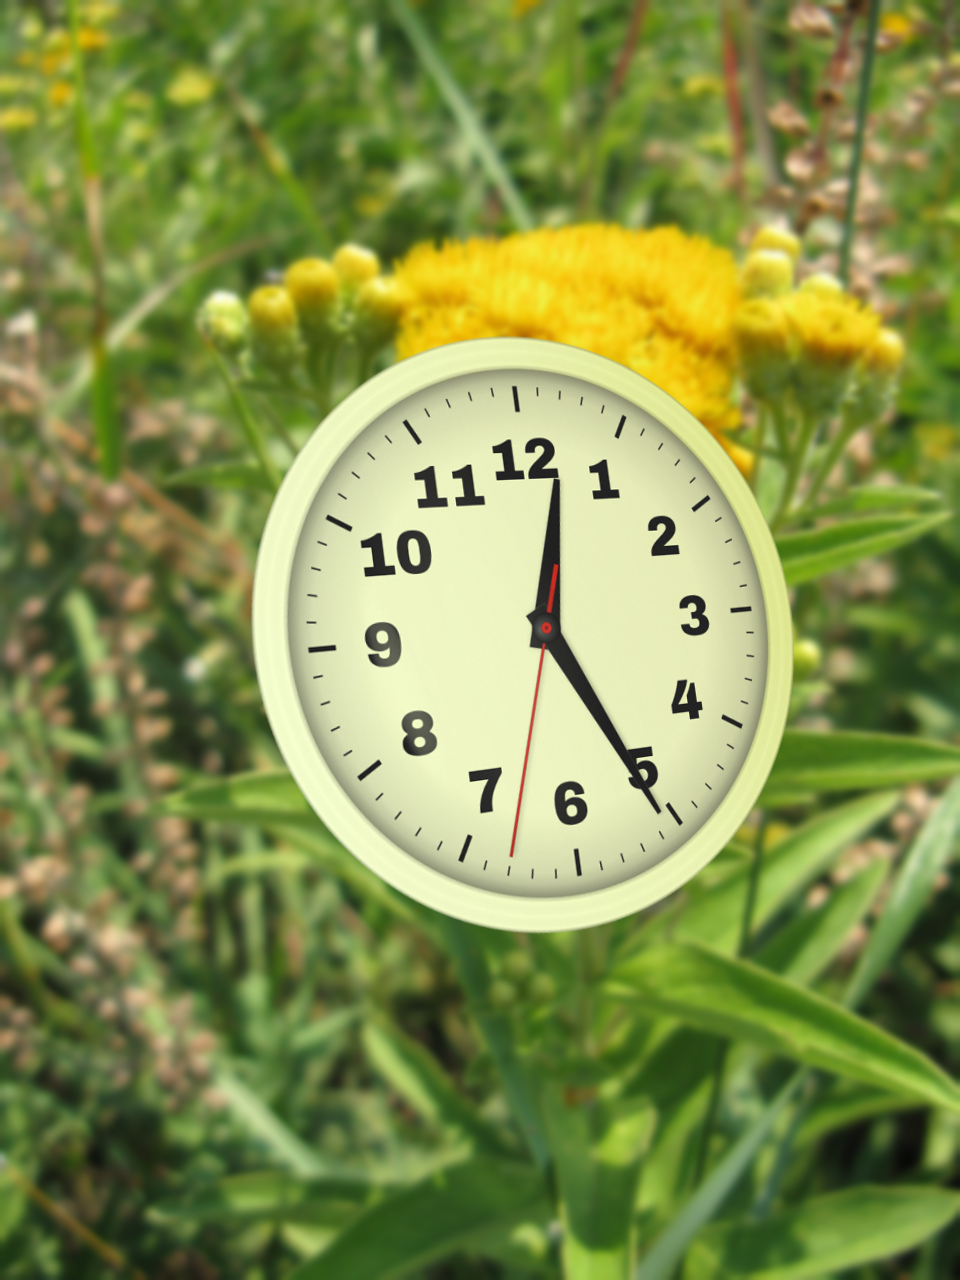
12 h 25 min 33 s
